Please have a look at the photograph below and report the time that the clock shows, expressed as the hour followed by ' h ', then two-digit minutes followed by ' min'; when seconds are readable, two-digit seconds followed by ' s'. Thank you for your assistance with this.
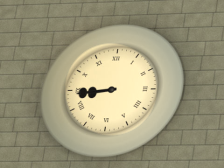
8 h 44 min
